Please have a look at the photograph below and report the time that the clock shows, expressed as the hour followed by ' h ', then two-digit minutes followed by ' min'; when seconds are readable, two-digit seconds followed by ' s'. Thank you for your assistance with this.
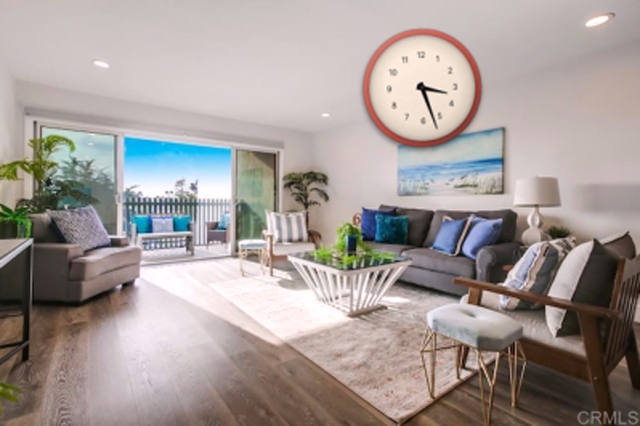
3 h 27 min
